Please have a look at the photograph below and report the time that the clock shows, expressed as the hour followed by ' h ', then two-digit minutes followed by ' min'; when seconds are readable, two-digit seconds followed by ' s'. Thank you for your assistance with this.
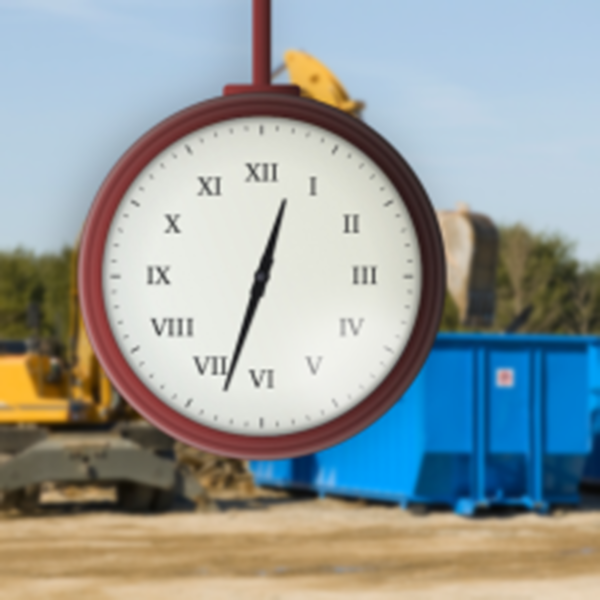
12 h 33 min
